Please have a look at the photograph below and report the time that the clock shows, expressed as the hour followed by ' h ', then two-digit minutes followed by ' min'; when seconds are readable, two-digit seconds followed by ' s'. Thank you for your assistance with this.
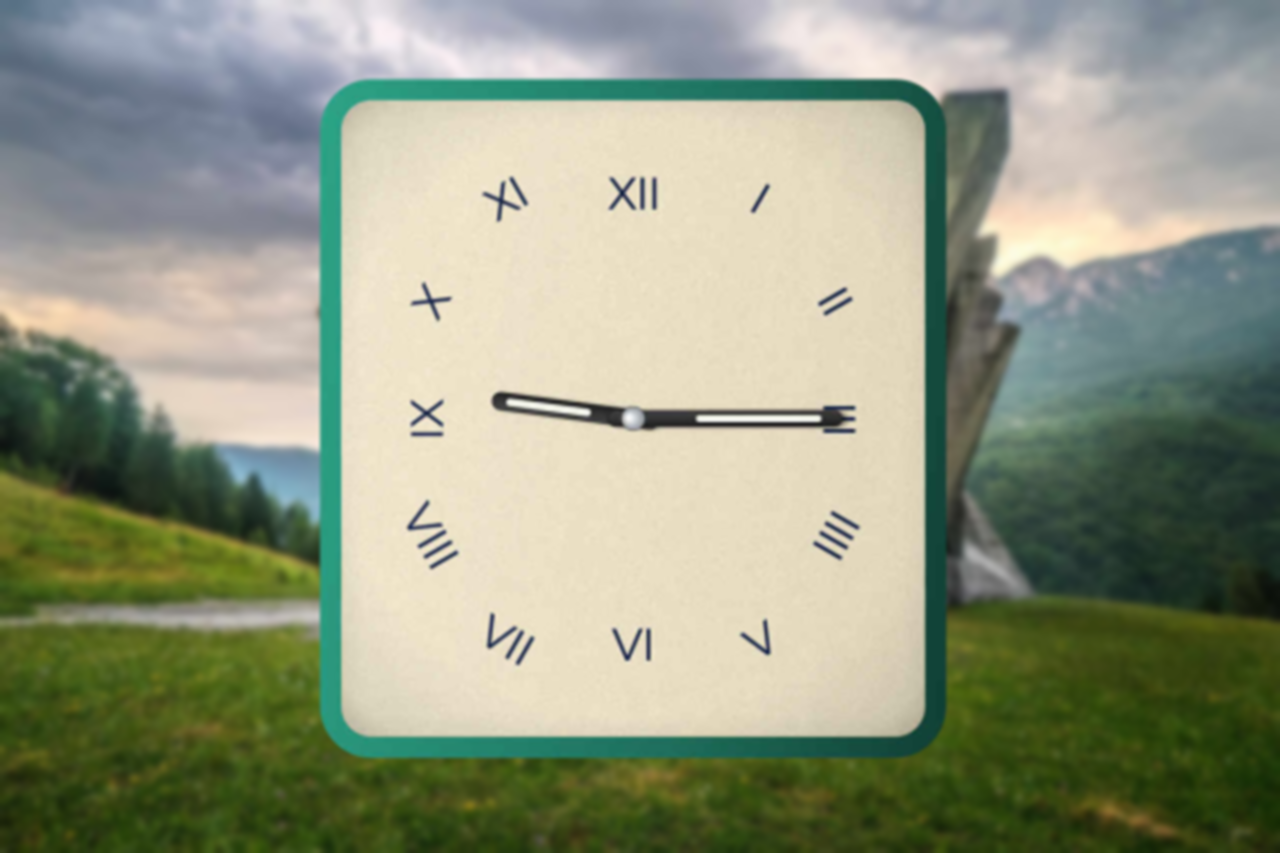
9 h 15 min
